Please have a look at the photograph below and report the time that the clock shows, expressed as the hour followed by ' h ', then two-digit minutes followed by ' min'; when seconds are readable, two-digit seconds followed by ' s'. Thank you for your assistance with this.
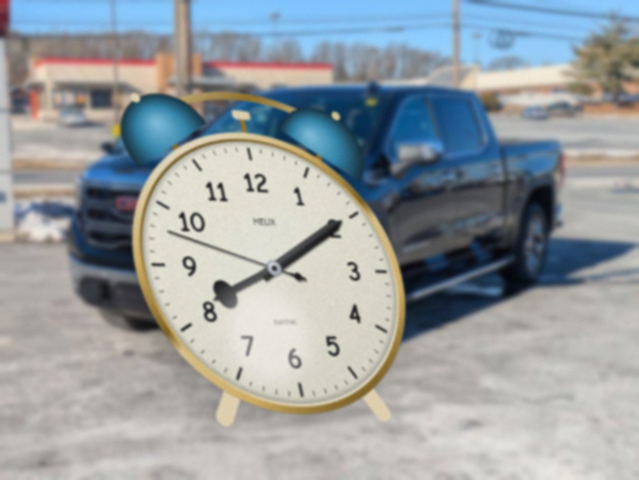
8 h 09 min 48 s
